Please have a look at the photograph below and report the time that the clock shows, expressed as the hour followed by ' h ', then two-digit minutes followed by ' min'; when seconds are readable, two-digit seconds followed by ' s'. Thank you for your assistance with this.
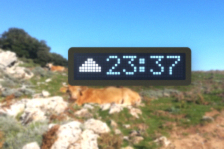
23 h 37 min
